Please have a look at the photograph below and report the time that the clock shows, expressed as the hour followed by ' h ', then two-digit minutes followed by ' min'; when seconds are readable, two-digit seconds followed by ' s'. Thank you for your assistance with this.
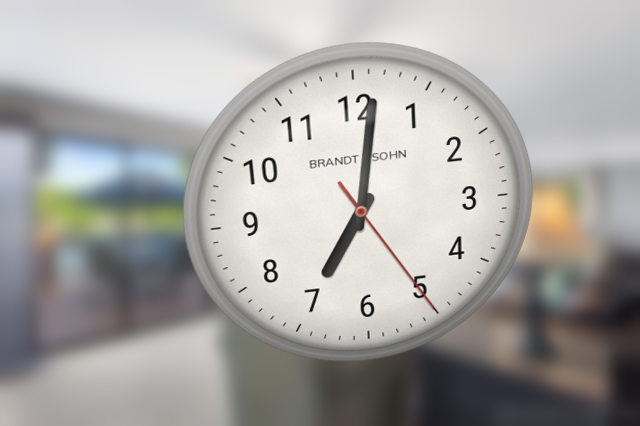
7 h 01 min 25 s
